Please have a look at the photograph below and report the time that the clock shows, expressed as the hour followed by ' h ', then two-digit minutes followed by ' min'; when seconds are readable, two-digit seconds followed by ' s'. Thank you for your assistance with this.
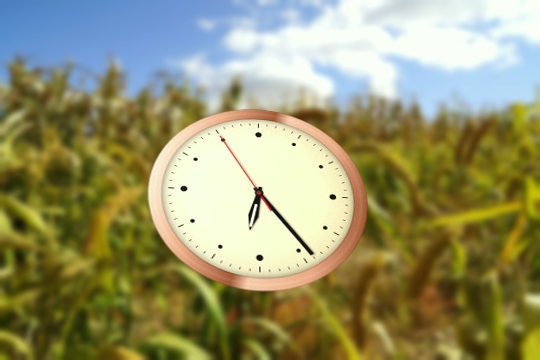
6 h 23 min 55 s
